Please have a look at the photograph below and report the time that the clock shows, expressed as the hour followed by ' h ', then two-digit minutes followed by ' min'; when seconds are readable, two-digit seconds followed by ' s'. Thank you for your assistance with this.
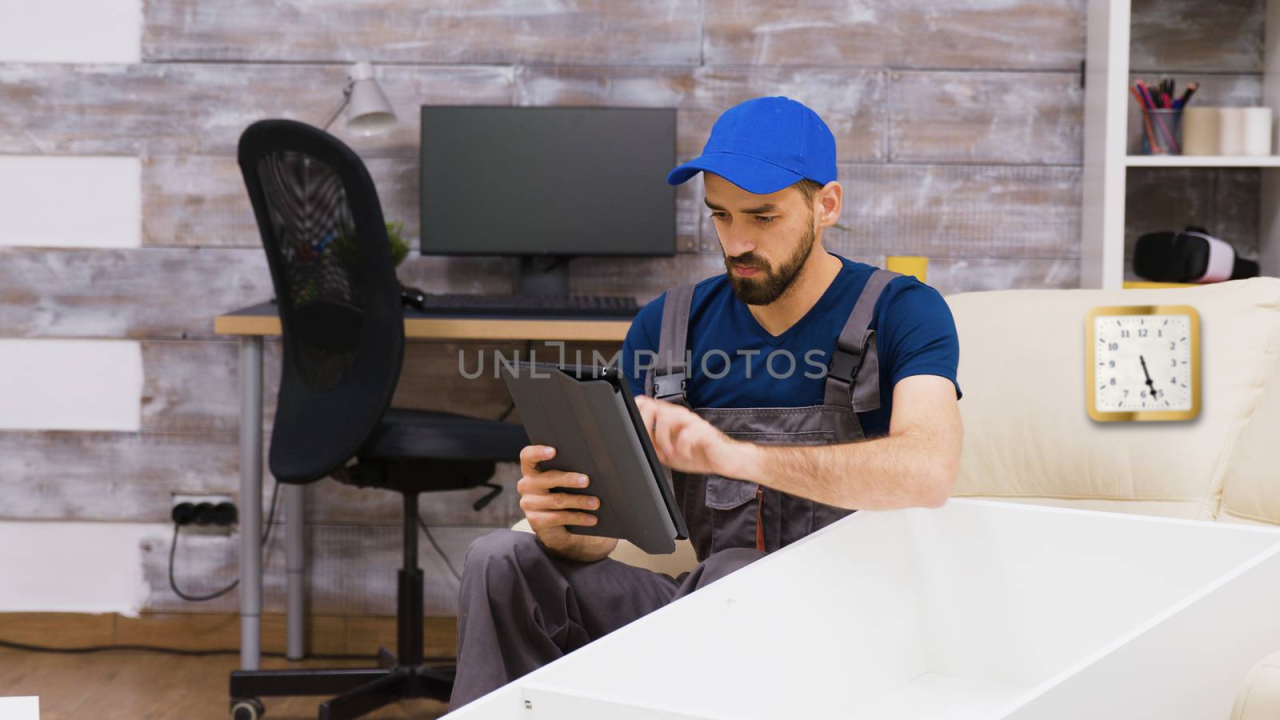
5 h 27 min
